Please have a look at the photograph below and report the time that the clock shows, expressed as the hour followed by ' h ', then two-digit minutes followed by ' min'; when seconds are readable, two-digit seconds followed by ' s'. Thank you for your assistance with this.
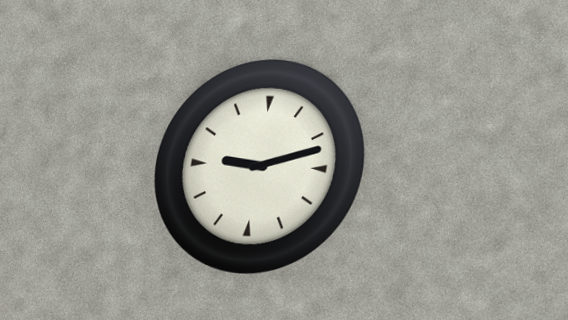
9 h 12 min
